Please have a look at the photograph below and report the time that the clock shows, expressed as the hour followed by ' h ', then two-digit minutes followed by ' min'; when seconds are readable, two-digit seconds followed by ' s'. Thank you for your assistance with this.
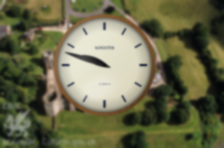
9 h 48 min
